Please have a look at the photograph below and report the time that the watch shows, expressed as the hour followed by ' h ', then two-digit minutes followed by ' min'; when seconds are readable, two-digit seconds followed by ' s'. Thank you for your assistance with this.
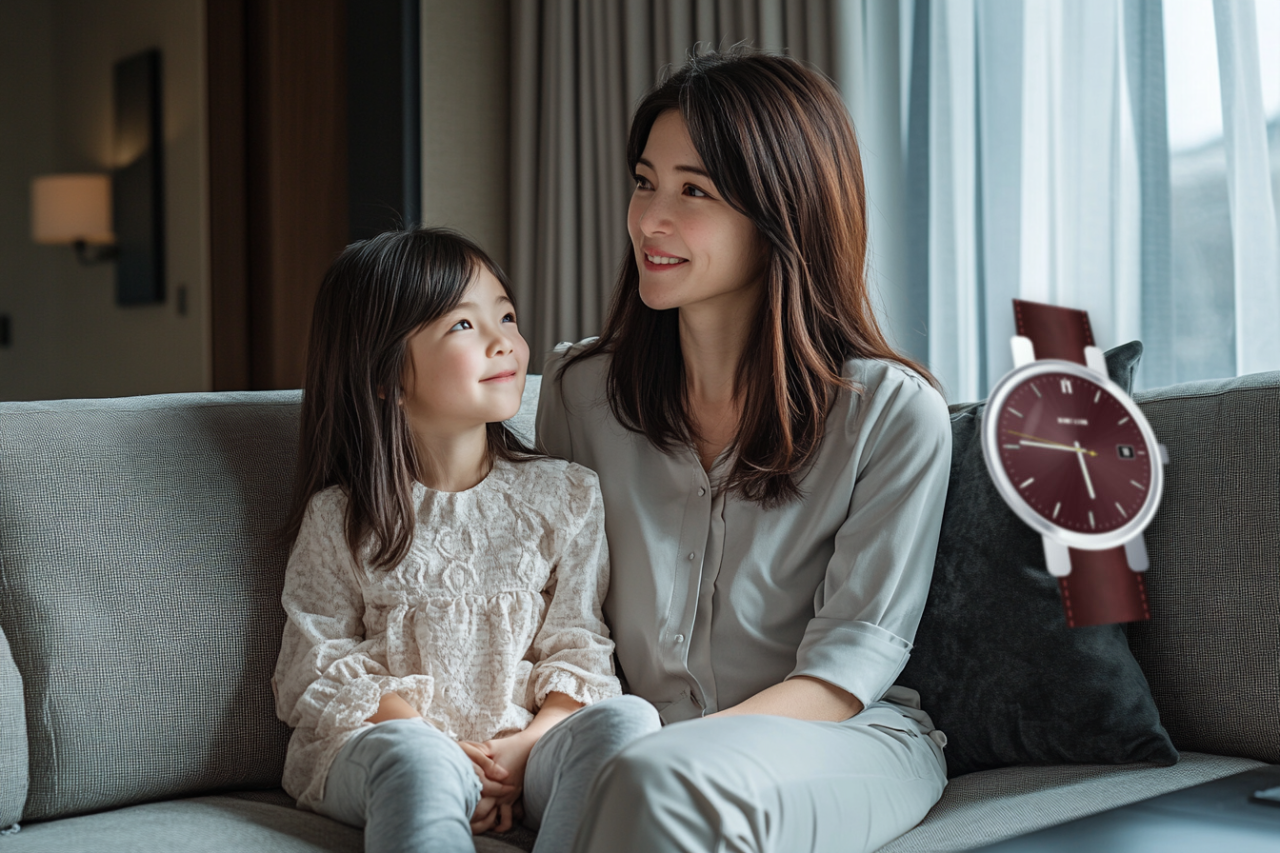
5 h 45 min 47 s
